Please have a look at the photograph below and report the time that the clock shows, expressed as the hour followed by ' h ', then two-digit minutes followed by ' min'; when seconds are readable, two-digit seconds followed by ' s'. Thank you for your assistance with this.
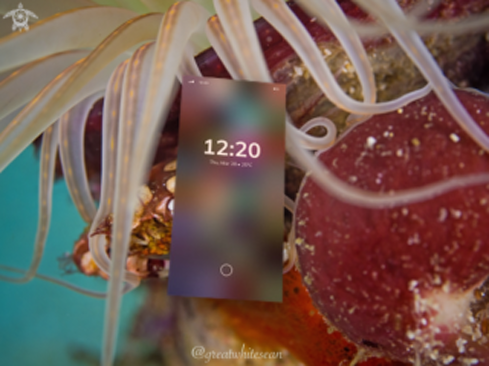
12 h 20 min
